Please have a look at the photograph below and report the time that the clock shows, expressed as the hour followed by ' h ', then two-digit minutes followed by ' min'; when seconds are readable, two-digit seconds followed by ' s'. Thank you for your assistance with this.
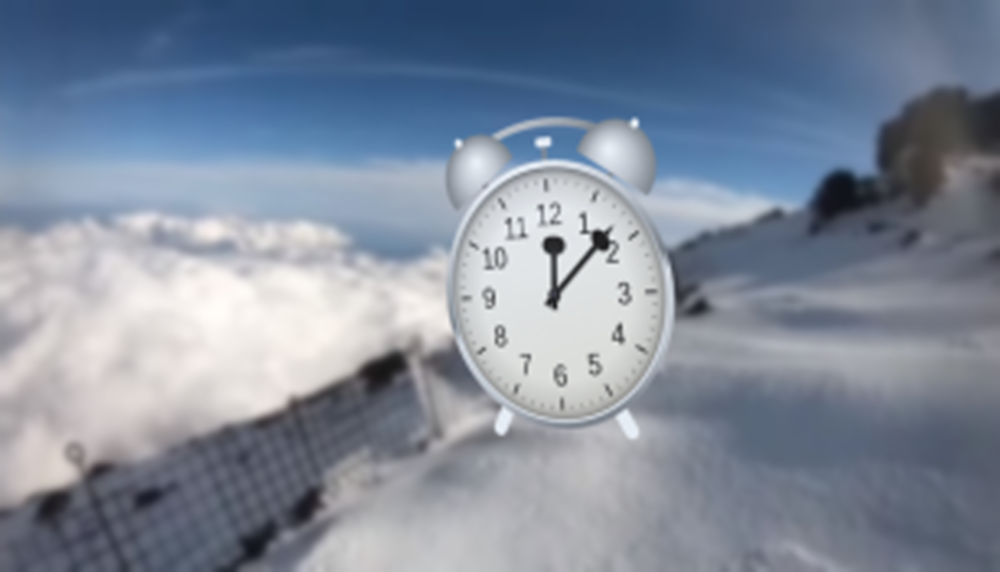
12 h 08 min
